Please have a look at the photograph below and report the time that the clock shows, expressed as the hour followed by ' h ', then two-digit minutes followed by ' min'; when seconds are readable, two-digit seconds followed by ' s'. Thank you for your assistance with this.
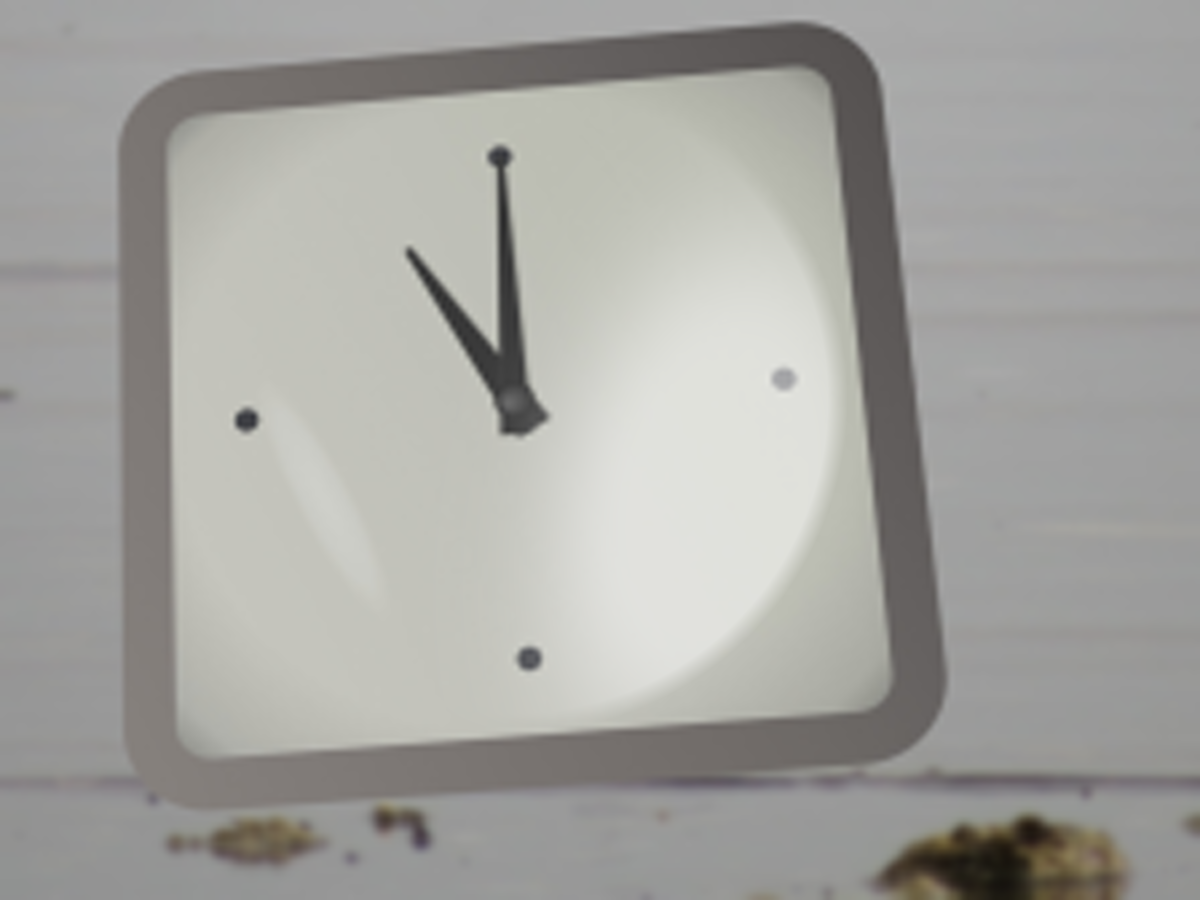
11 h 00 min
